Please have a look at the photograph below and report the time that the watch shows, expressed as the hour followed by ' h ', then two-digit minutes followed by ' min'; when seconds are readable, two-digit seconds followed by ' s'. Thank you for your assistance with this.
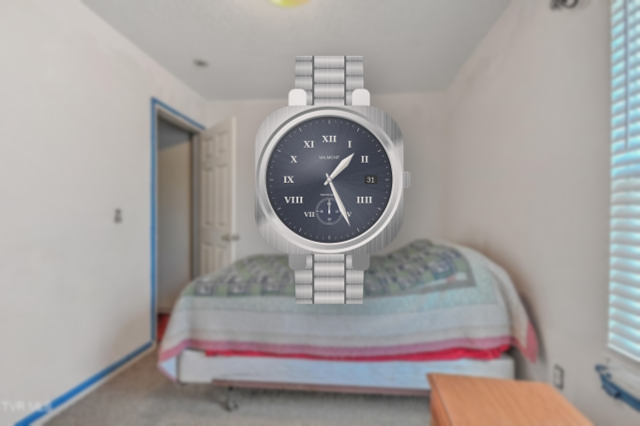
1 h 26 min
